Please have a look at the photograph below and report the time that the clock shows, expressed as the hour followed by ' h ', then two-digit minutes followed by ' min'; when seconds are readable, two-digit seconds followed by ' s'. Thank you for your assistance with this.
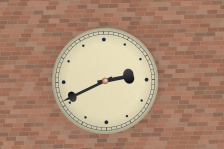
2 h 41 min
